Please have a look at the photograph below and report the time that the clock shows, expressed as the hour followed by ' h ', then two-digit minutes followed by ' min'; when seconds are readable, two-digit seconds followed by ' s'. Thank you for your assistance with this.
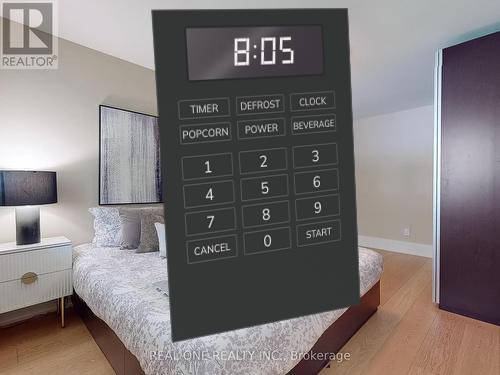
8 h 05 min
